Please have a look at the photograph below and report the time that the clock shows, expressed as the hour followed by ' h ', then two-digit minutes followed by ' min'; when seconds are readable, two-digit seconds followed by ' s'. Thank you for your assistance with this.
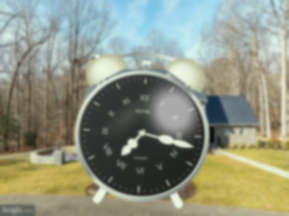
7 h 17 min
